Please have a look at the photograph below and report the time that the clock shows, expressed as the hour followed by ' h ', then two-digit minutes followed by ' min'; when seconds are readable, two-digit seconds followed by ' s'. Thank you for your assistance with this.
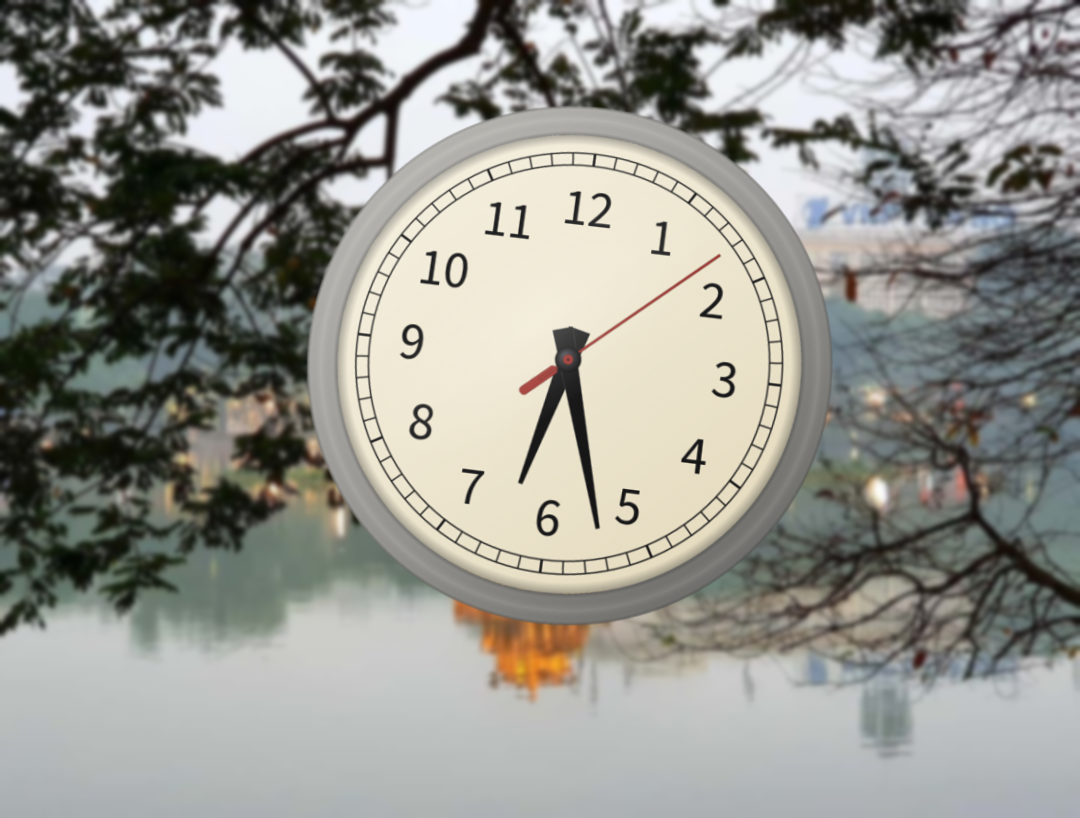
6 h 27 min 08 s
